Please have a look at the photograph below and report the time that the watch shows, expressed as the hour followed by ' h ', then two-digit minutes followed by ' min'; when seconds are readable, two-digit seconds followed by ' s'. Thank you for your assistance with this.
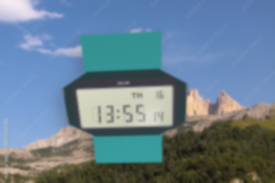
13 h 55 min
